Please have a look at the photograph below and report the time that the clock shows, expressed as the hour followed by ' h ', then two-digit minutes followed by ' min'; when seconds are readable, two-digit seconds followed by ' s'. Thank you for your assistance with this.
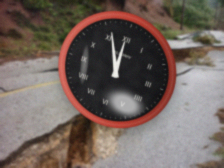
11 h 56 min
